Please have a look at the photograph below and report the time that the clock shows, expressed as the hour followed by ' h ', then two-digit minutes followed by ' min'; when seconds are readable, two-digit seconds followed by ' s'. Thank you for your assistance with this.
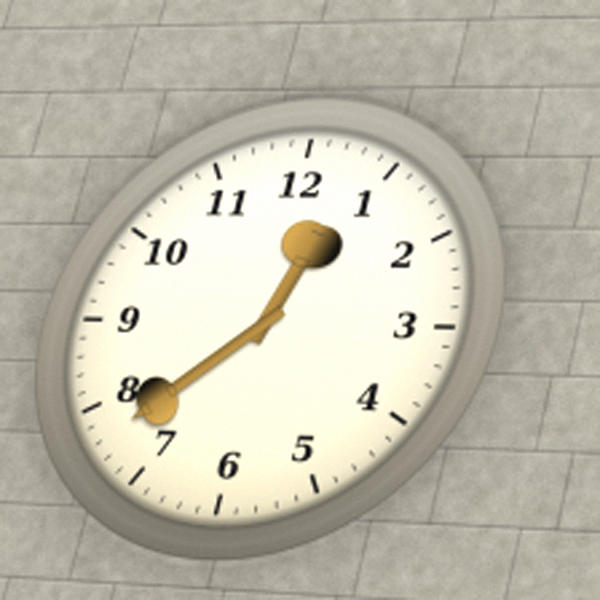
12 h 38 min
